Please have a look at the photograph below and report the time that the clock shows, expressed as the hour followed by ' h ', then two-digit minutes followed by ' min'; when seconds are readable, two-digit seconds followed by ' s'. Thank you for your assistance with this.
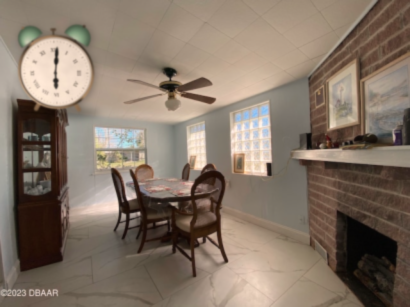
6 h 01 min
